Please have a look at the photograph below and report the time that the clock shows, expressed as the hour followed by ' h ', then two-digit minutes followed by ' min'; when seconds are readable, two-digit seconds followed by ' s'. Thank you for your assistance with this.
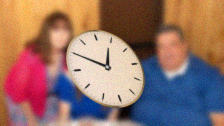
12 h 50 min
